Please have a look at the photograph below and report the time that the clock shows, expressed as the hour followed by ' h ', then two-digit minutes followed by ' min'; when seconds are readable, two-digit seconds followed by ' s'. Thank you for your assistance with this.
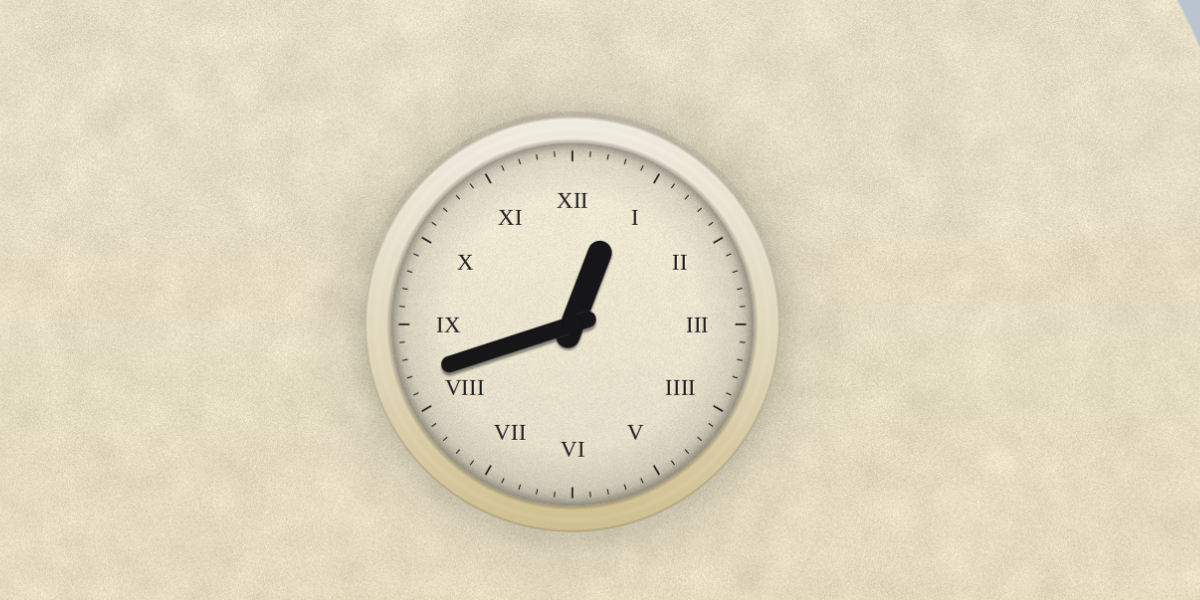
12 h 42 min
